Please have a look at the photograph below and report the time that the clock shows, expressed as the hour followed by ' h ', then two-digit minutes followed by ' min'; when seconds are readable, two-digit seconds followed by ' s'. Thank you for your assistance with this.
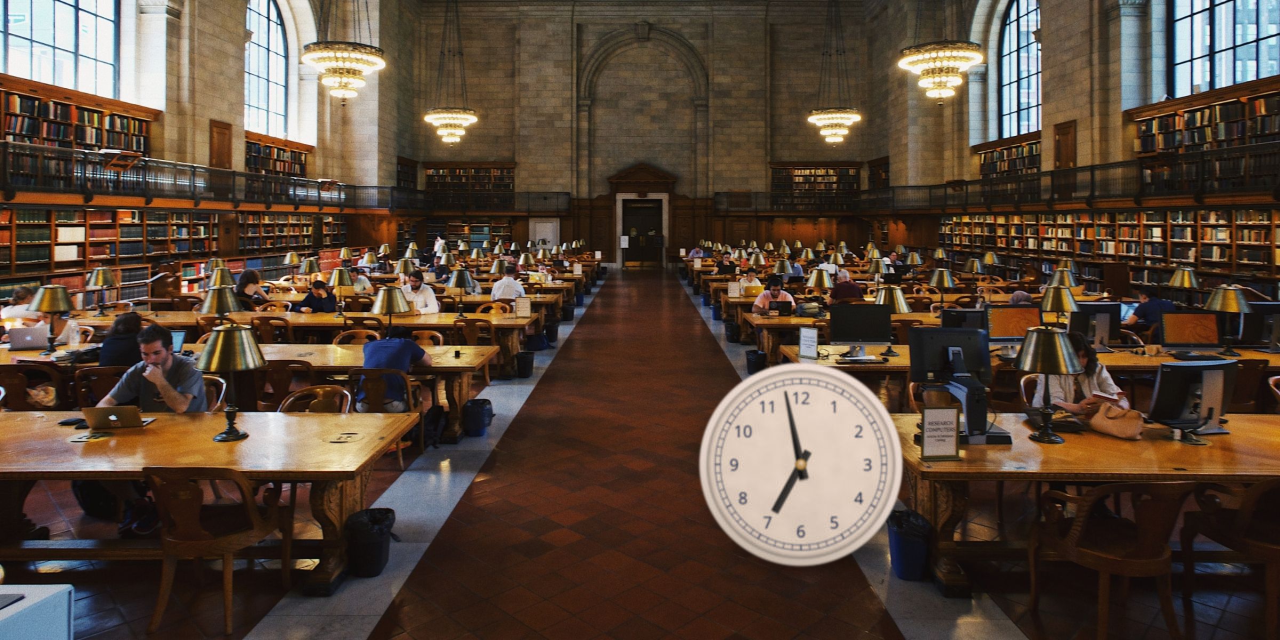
6 h 58 min
